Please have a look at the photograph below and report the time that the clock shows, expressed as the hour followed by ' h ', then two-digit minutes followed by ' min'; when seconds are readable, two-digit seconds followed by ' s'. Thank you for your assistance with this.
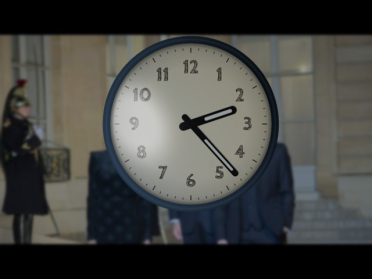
2 h 23 min
